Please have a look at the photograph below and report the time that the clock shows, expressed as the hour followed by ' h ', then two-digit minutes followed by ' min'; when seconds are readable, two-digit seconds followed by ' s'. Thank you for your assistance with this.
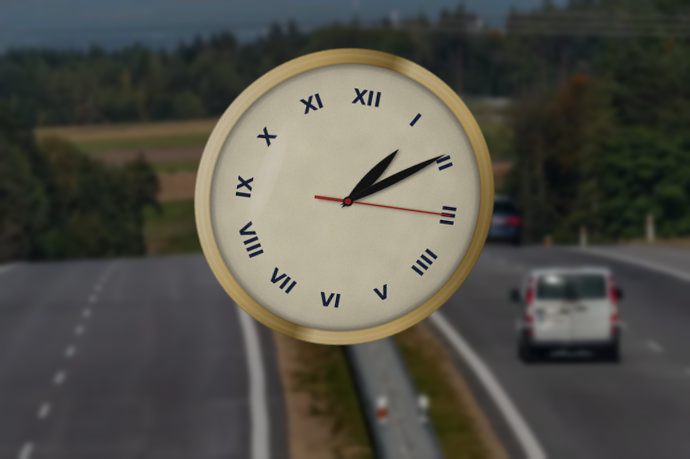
1 h 09 min 15 s
